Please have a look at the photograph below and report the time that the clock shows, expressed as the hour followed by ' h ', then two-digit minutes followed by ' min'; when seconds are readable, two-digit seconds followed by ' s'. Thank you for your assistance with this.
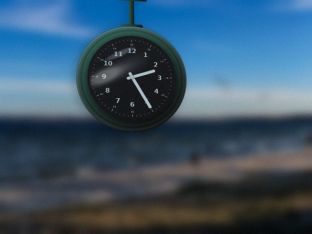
2 h 25 min
